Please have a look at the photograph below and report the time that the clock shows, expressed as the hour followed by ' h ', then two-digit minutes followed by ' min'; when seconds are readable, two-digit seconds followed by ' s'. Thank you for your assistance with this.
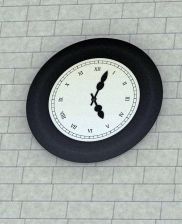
5 h 03 min
